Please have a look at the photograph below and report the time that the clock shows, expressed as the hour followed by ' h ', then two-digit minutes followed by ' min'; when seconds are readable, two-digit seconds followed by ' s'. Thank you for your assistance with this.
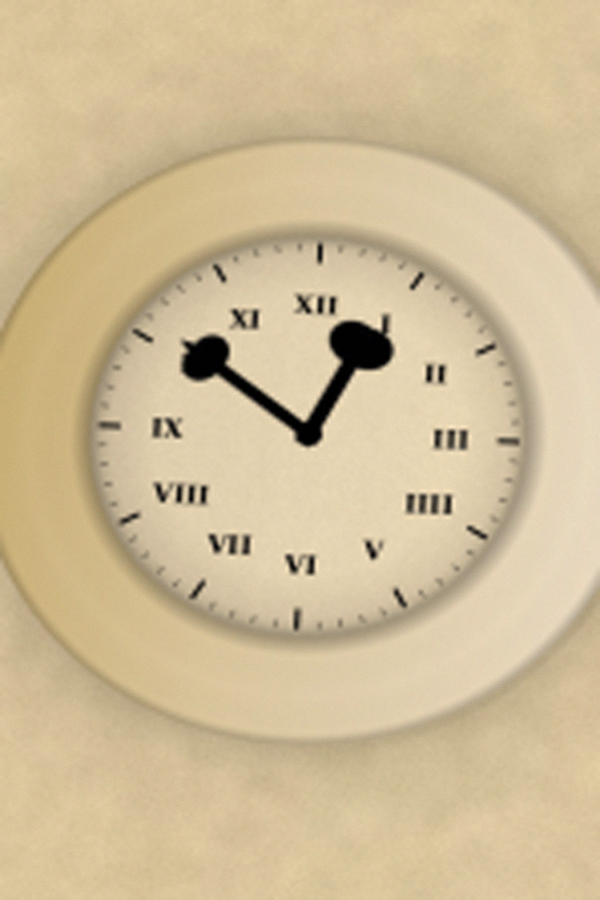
12 h 51 min
